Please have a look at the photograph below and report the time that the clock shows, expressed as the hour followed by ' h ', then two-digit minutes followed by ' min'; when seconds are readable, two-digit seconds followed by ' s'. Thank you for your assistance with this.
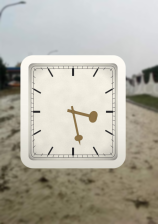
3 h 28 min
